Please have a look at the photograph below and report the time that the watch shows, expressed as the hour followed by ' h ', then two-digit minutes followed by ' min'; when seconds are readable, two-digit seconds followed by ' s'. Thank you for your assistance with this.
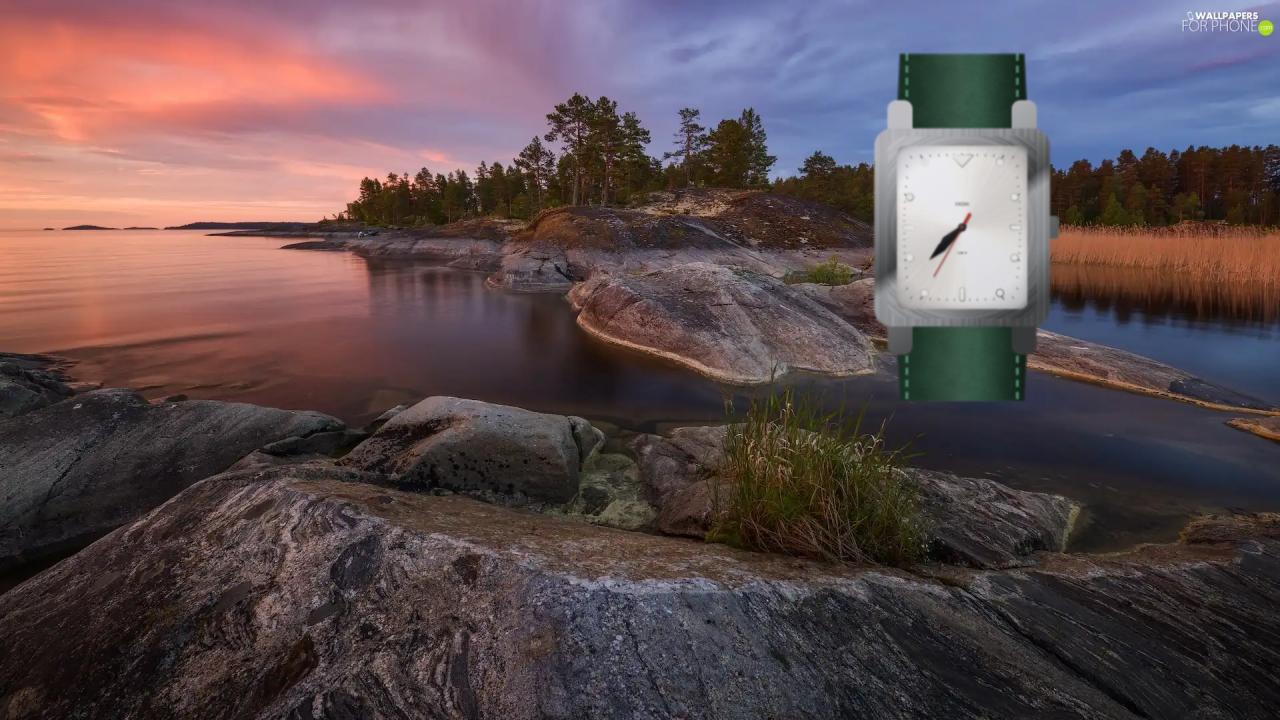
7 h 37 min 35 s
